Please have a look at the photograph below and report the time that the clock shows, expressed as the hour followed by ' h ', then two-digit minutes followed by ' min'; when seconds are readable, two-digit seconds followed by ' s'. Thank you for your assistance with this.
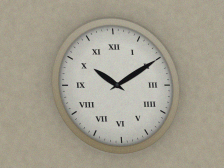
10 h 10 min
